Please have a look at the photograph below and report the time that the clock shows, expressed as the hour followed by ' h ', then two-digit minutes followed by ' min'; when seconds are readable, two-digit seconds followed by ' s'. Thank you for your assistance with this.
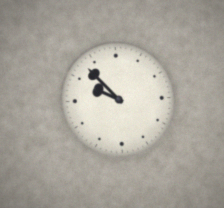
9 h 53 min
